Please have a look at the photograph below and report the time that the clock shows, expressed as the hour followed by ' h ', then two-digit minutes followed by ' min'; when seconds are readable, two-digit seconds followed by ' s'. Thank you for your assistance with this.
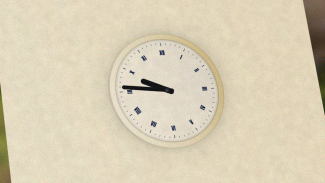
9 h 46 min
